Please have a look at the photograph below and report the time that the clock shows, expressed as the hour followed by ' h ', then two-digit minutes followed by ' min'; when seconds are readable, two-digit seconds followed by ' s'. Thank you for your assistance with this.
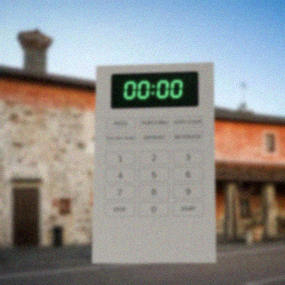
0 h 00 min
